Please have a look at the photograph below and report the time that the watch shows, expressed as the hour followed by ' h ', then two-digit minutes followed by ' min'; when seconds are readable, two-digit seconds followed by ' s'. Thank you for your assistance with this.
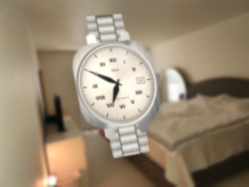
6 h 50 min
